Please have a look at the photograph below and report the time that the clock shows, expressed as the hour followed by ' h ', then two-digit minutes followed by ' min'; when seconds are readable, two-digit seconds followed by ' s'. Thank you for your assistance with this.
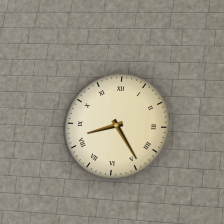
8 h 24 min
